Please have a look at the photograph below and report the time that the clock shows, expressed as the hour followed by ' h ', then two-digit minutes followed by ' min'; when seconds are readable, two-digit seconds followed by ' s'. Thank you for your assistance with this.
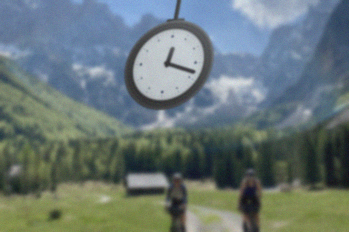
12 h 18 min
